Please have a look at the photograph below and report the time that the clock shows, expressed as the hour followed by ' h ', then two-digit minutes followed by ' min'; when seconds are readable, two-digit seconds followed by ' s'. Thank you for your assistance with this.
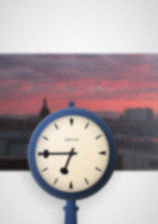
6 h 45 min
